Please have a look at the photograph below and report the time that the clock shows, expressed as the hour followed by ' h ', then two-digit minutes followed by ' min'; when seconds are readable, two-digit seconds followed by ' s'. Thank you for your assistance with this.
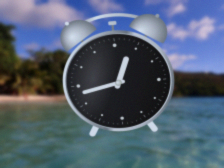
12 h 43 min
